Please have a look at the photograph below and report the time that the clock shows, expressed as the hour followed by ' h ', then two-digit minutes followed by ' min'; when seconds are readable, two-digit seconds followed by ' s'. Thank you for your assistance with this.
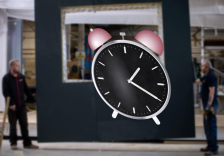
1 h 20 min
